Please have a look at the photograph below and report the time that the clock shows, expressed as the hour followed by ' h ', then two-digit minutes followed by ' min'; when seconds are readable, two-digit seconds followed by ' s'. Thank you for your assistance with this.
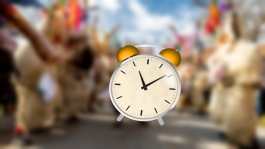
11 h 09 min
